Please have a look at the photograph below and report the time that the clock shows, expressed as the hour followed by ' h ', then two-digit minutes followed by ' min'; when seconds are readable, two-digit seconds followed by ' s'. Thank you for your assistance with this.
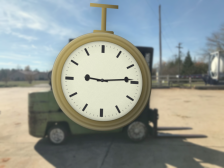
9 h 14 min
